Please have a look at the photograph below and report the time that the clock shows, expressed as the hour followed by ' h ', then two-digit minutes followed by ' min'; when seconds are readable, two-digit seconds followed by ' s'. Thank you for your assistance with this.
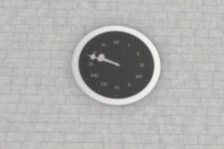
9 h 48 min
